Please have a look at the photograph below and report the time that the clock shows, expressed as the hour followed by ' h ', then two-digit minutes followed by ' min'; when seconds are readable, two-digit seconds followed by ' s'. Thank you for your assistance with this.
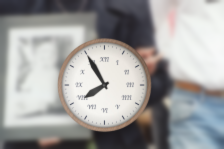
7 h 55 min
